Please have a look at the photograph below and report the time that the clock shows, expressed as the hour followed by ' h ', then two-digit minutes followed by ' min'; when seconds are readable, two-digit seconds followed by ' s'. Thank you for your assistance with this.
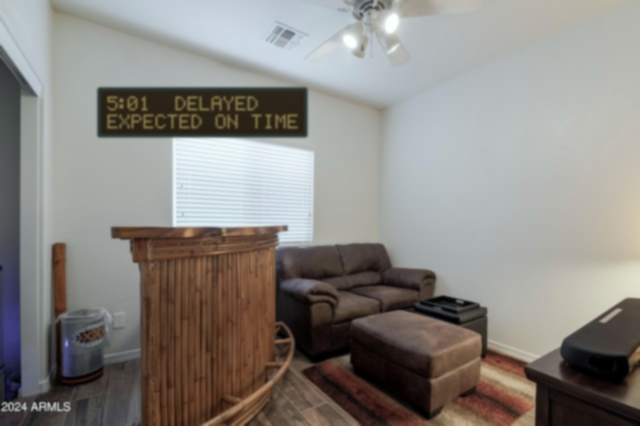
5 h 01 min
